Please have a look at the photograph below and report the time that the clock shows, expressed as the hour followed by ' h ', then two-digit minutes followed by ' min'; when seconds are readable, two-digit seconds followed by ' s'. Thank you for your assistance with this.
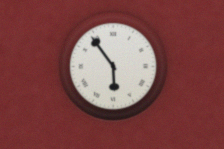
5 h 54 min
